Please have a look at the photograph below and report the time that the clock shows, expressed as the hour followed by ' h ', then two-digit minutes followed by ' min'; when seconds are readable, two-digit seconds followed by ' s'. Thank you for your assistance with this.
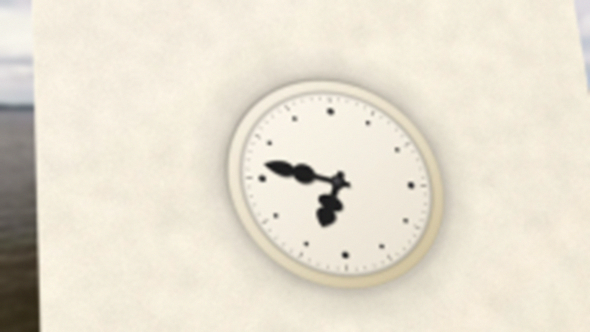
6 h 47 min
